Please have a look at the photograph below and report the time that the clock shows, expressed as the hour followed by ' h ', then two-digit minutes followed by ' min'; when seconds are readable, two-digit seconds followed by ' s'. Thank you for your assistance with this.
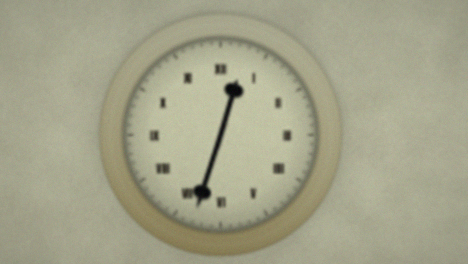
12 h 33 min
